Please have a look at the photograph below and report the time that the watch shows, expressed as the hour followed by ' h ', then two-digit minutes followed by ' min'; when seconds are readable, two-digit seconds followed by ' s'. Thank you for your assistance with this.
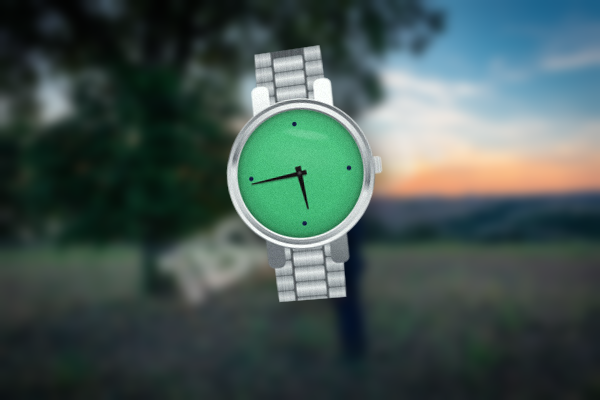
5 h 44 min
